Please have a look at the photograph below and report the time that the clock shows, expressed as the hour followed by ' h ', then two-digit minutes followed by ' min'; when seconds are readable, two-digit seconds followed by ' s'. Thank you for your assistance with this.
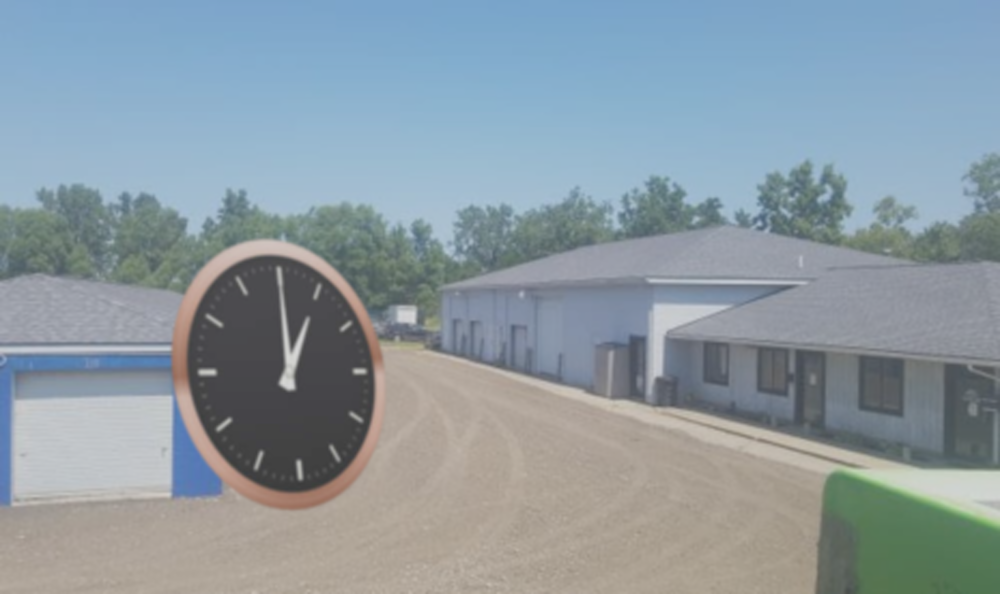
1 h 00 min
